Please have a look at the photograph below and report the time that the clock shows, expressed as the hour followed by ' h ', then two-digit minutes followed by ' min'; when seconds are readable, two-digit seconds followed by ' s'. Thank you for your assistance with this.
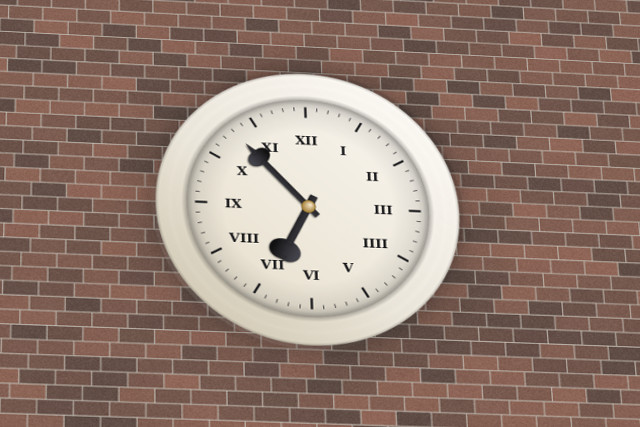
6 h 53 min
